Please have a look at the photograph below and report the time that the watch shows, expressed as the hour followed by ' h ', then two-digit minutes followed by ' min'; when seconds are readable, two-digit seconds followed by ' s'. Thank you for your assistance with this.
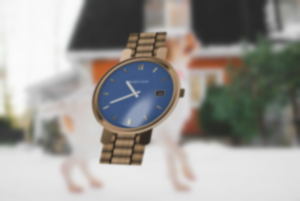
10 h 41 min
